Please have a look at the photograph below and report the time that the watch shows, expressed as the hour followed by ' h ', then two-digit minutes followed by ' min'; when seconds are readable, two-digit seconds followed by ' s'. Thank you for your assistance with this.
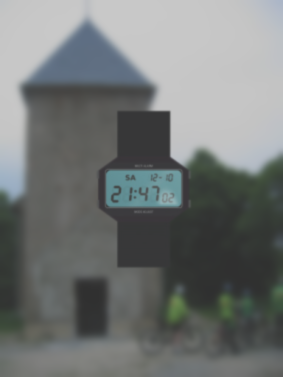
21 h 47 min 02 s
